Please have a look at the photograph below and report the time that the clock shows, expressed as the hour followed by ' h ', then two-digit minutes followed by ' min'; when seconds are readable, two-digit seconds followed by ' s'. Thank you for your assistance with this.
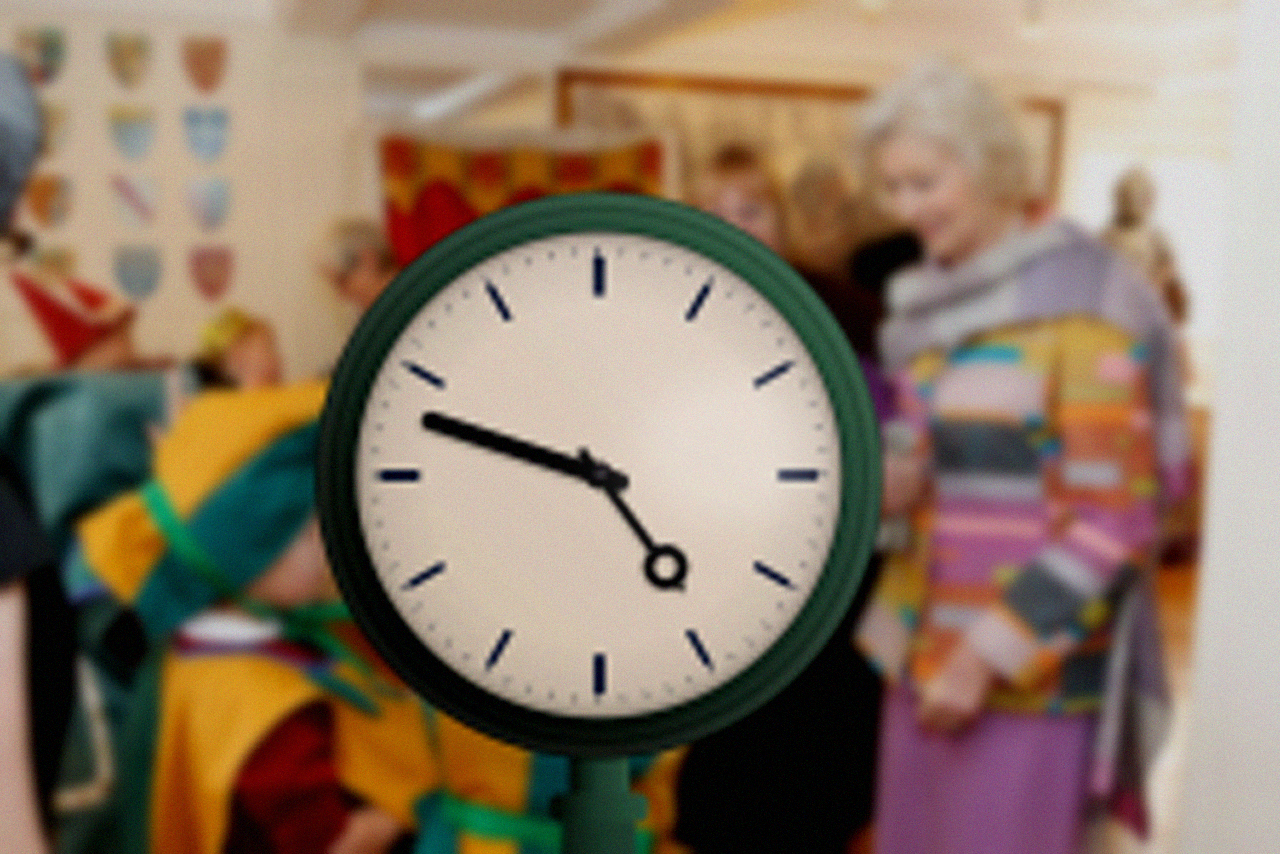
4 h 48 min
